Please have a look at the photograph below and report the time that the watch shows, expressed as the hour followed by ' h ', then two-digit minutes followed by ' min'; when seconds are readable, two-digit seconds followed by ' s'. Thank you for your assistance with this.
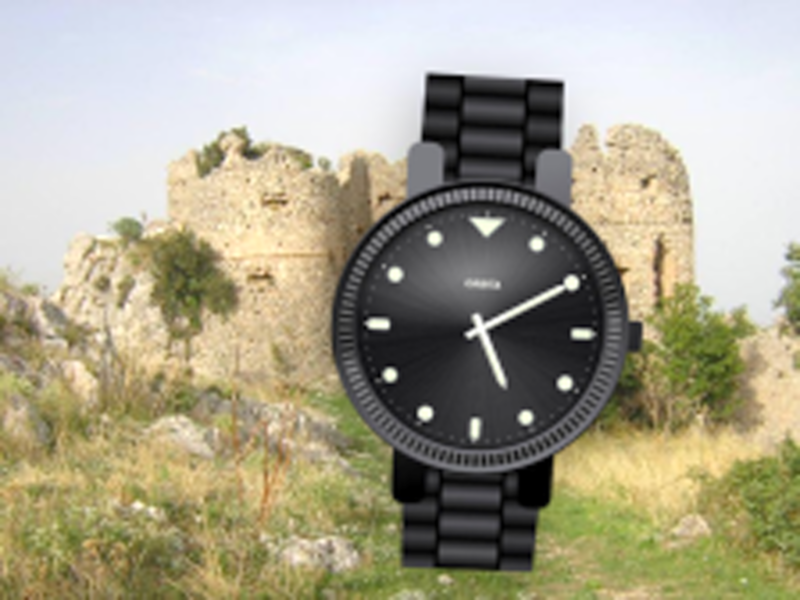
5 h 10 min
